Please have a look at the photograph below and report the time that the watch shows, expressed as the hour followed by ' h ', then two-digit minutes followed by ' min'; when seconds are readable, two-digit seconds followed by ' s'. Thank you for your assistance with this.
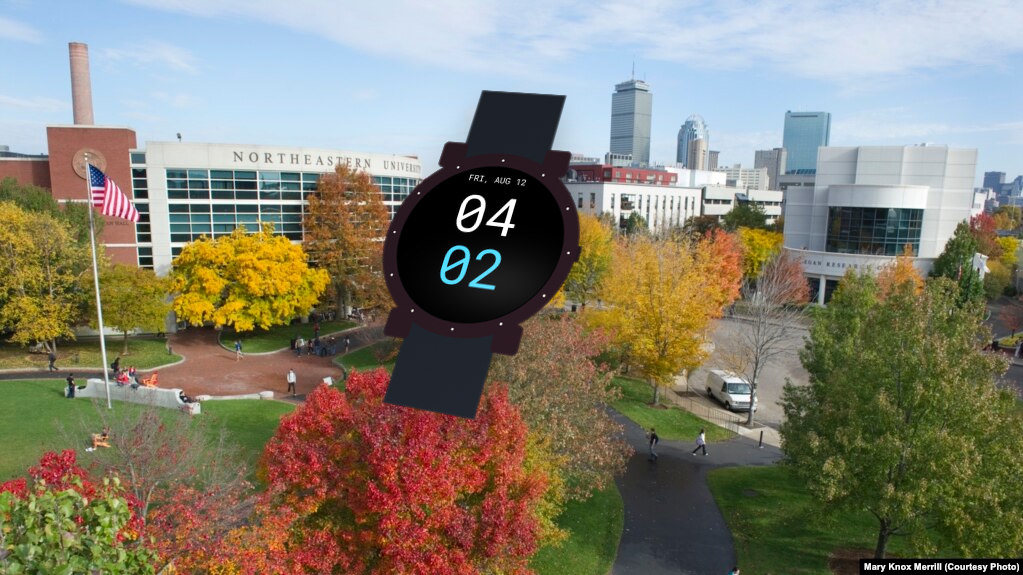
4 h 02 min
